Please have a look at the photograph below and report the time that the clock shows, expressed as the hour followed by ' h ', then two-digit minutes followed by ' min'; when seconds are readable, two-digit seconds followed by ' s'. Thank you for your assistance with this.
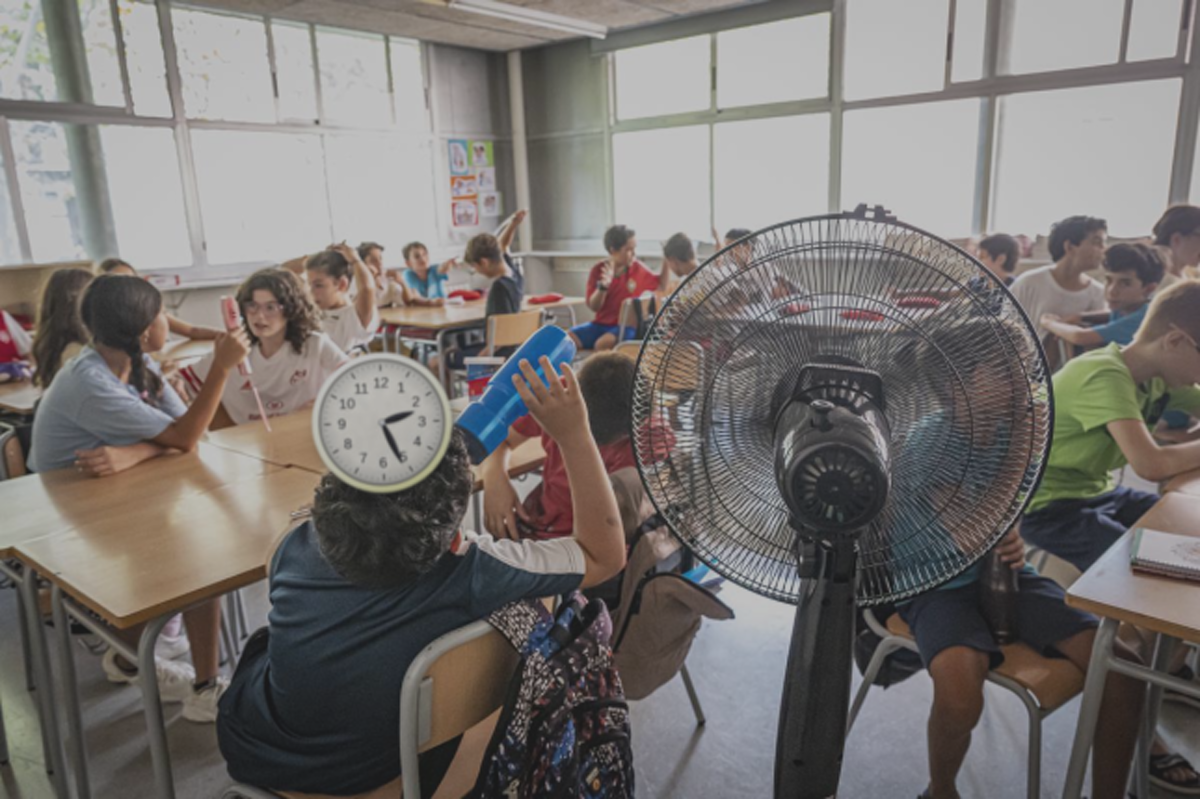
2 h 26 min
